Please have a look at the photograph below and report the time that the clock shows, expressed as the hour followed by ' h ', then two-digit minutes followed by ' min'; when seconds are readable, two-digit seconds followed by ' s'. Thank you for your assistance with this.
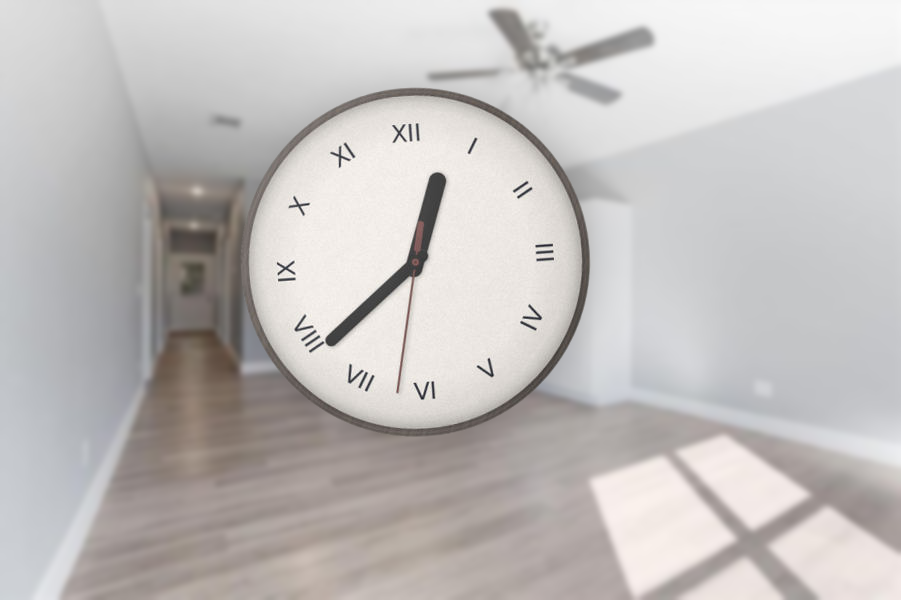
12 h 38 min 32 s
